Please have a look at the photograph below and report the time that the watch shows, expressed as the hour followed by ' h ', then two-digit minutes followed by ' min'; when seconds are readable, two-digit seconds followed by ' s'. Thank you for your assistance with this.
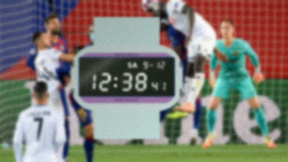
12 h 38 min
